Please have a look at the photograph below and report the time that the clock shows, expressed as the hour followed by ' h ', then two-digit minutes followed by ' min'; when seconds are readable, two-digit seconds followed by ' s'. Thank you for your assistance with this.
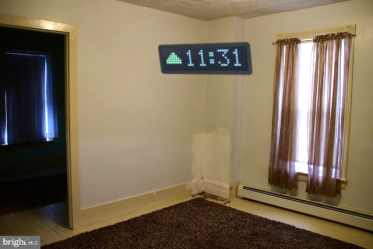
11 h 31 min
